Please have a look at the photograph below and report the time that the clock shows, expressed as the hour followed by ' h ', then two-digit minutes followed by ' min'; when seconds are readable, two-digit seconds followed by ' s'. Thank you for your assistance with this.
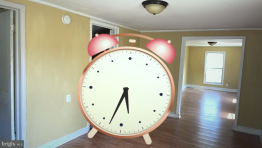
5 h 33 min
